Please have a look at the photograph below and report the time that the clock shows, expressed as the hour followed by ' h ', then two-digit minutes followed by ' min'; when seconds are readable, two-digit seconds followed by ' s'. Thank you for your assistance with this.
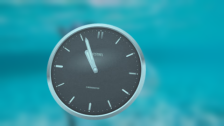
10 h 56 min
